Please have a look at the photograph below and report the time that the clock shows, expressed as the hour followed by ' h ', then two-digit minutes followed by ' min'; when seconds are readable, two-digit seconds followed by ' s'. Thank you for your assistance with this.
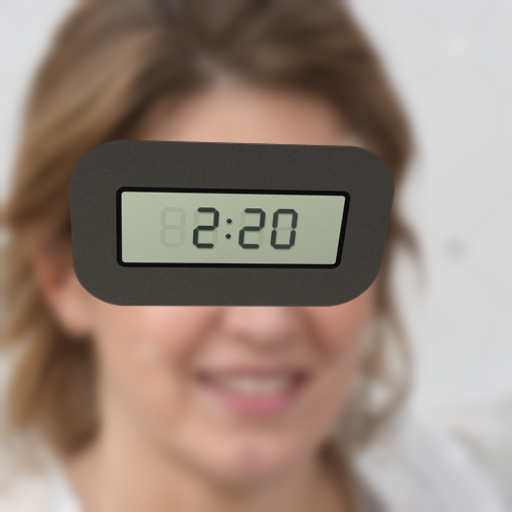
2 h 20 min
